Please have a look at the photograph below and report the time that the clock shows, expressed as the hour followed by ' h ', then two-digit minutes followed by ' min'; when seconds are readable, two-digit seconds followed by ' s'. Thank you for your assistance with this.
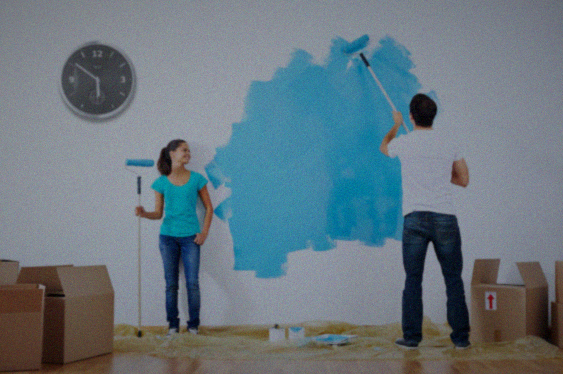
5 h 51 min
